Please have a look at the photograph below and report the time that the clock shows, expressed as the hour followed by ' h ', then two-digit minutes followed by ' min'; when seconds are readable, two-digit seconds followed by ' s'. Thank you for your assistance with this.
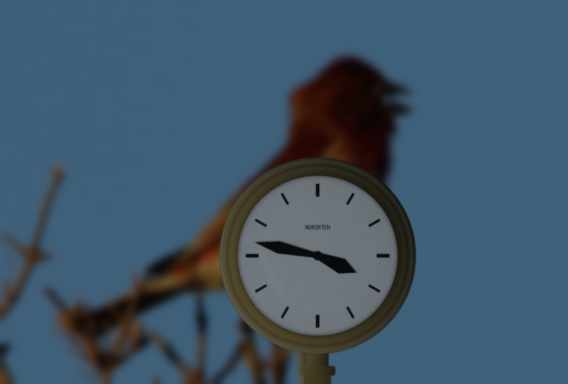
3 h 47 min
